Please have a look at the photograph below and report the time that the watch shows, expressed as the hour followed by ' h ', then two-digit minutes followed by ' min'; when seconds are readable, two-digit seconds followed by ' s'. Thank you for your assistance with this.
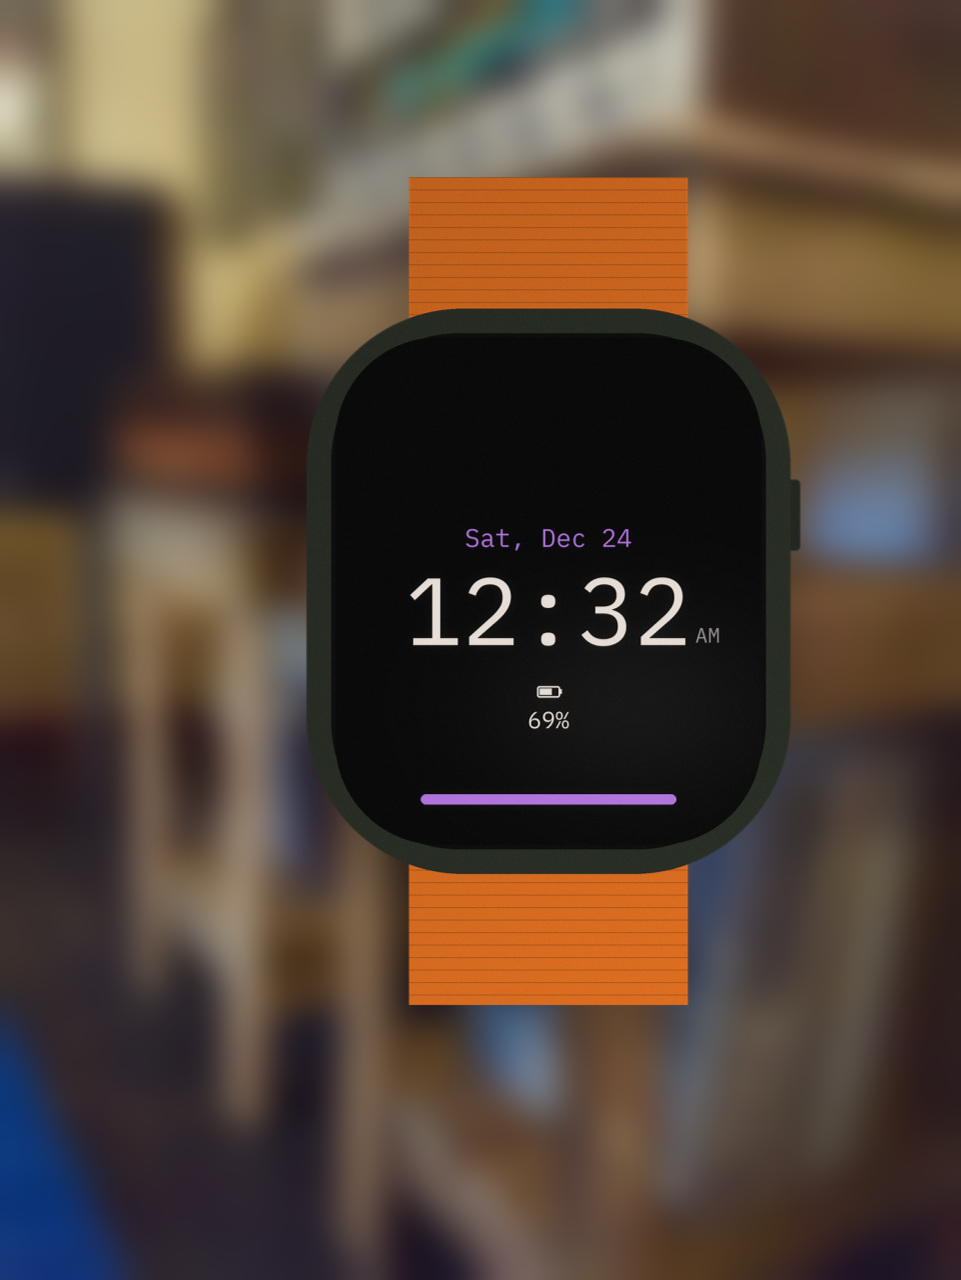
12 h 32 min
